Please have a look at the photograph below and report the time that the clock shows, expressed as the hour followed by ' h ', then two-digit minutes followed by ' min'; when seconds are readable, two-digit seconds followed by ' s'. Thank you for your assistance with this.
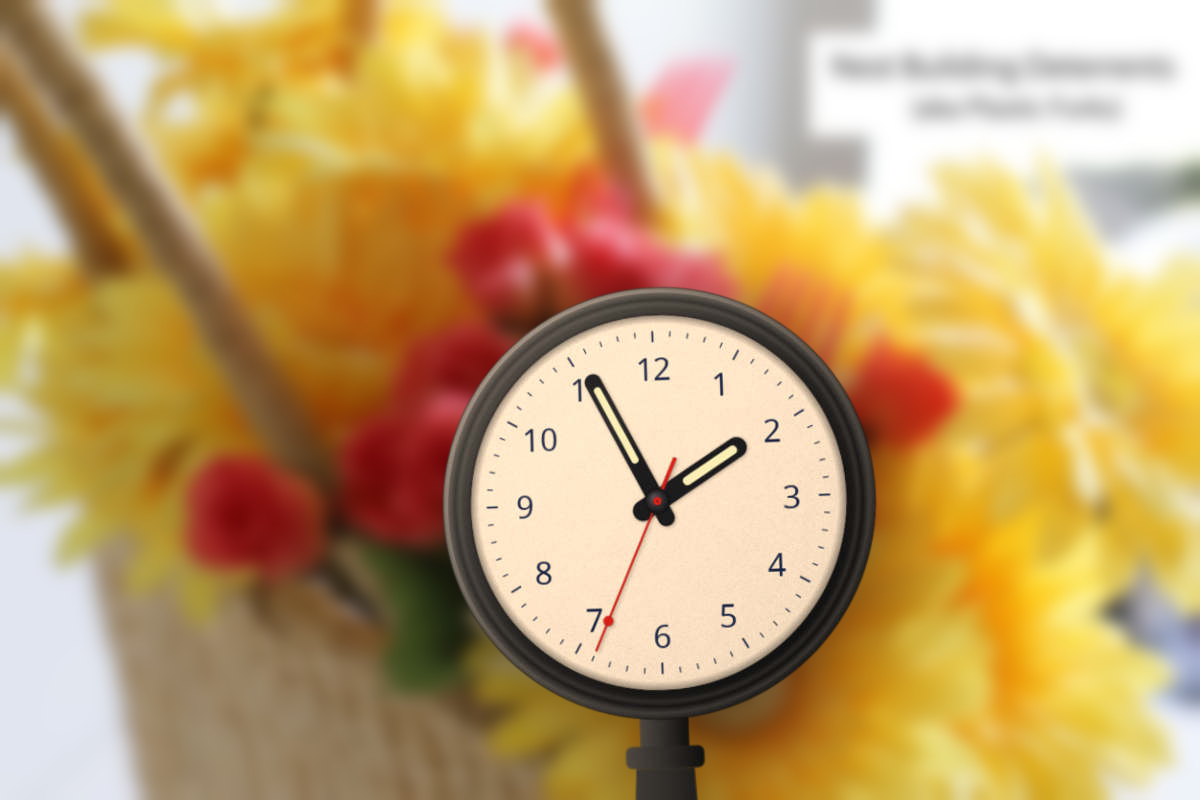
1 h 55 min 34 s
